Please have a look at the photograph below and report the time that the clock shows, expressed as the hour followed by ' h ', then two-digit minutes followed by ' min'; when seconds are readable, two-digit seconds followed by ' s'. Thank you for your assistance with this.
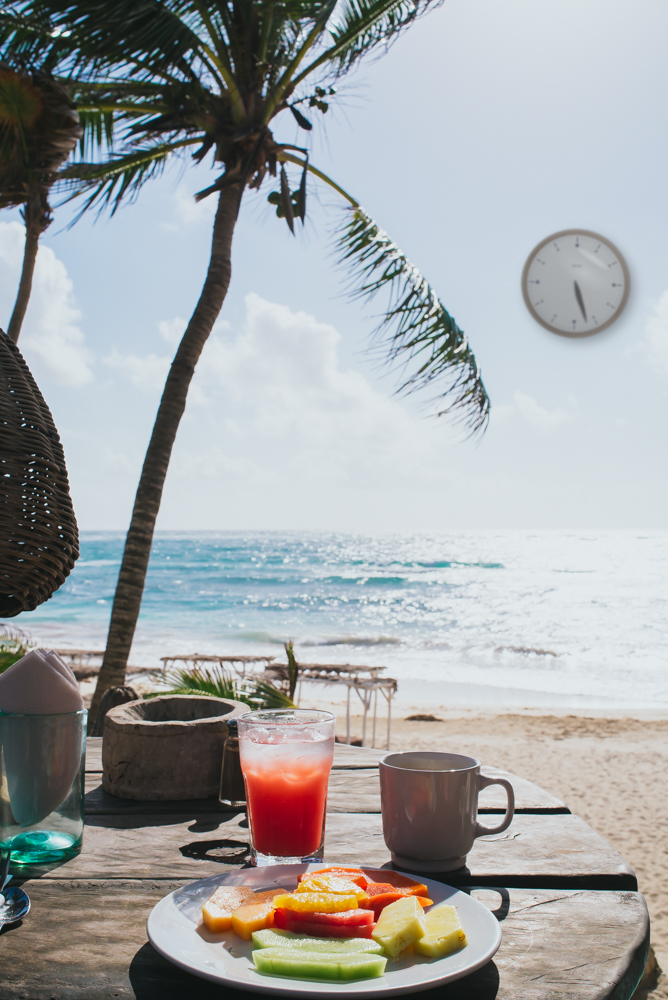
5 h 27 min
